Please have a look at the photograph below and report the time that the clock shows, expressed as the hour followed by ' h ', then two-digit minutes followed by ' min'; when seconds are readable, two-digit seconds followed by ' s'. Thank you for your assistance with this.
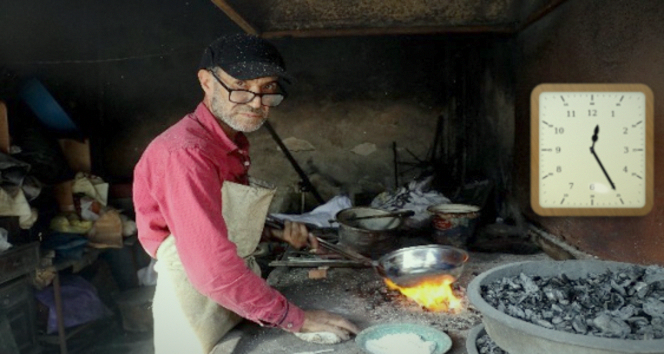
12 h 25 min
